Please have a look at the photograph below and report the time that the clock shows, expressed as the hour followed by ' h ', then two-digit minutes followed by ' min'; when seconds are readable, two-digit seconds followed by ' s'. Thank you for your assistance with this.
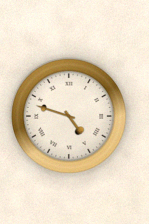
4 h 48 min
